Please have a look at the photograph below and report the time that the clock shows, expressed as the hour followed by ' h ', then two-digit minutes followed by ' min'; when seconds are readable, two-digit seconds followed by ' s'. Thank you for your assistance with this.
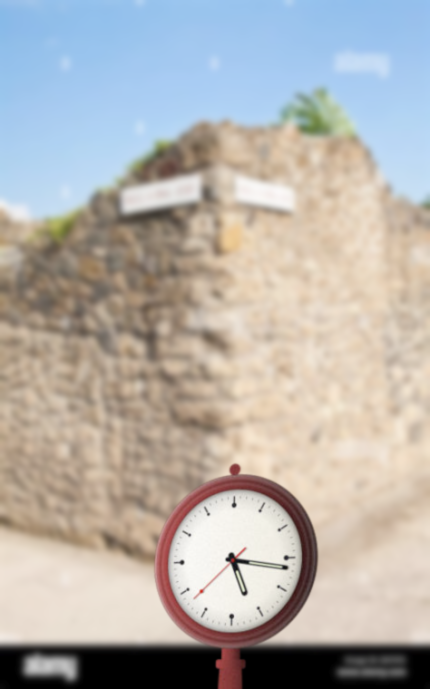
5 h 16 min 38 s
